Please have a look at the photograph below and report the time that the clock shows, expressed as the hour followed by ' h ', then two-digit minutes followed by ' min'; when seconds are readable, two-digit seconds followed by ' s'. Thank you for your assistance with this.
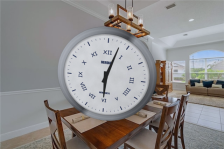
6 h 03 min
